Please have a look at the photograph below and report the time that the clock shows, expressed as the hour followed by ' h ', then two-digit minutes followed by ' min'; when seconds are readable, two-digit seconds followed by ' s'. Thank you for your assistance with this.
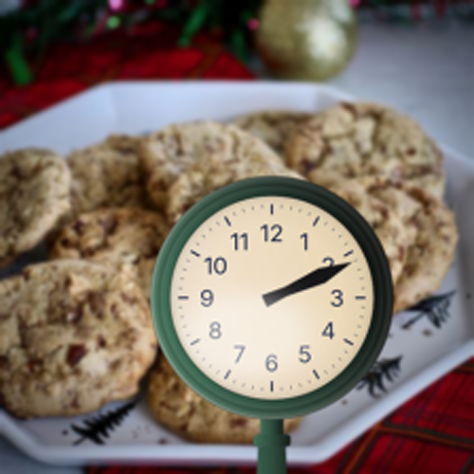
2 h 11 min
